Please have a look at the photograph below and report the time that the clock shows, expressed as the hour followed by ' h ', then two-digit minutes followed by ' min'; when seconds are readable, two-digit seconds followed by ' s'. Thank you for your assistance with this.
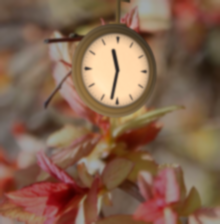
11 h 32 min
